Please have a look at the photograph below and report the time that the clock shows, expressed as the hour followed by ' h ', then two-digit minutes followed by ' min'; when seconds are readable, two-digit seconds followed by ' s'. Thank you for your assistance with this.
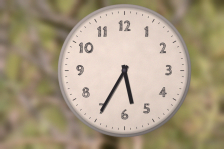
5 h 35 min
